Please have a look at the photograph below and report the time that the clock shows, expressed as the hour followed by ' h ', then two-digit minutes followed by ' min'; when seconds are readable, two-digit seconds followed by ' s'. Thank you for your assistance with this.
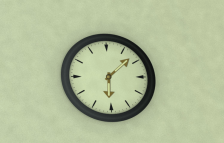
6 h 08 min
